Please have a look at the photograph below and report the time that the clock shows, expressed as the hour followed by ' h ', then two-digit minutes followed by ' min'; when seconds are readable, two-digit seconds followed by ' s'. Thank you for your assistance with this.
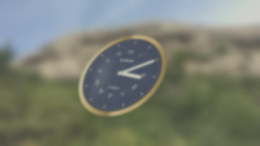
3 h 10 min
